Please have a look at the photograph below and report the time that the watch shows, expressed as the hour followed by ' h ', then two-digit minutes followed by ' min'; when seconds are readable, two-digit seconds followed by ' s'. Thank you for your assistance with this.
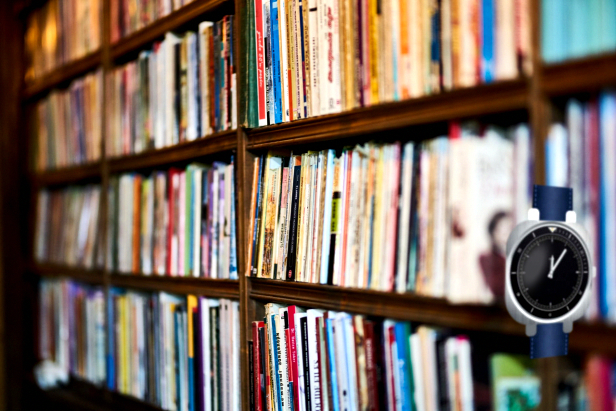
12 h 06 min
